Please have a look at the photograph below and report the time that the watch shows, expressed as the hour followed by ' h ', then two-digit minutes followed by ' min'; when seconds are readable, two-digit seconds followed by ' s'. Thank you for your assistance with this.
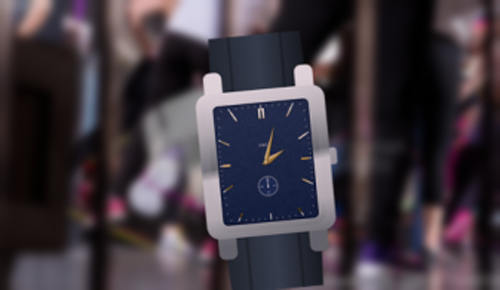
2 h 03 min
